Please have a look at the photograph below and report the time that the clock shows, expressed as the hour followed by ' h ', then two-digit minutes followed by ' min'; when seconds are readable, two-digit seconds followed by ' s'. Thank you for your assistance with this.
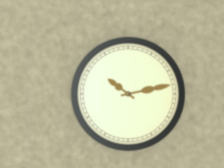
10 h 13 min
